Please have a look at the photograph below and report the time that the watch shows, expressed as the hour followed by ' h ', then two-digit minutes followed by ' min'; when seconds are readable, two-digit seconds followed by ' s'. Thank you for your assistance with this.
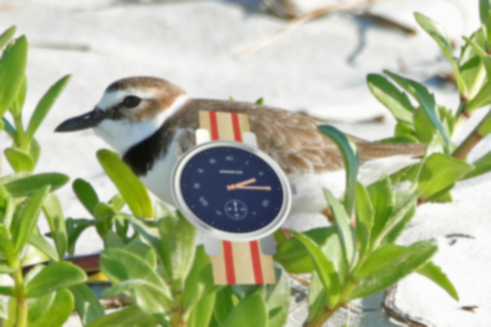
2 h 15 min
